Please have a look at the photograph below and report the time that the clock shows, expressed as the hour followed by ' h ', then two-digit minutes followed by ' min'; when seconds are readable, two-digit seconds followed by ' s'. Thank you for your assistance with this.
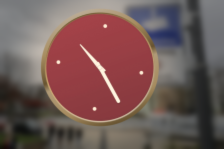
10 h 24 min
